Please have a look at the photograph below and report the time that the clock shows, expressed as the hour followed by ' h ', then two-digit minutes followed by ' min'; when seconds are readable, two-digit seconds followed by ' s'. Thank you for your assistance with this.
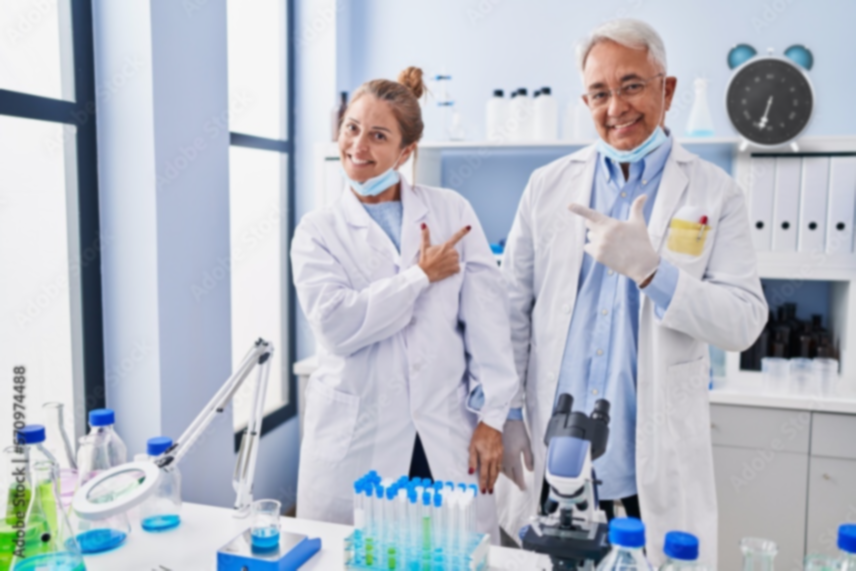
6 h 33 min
